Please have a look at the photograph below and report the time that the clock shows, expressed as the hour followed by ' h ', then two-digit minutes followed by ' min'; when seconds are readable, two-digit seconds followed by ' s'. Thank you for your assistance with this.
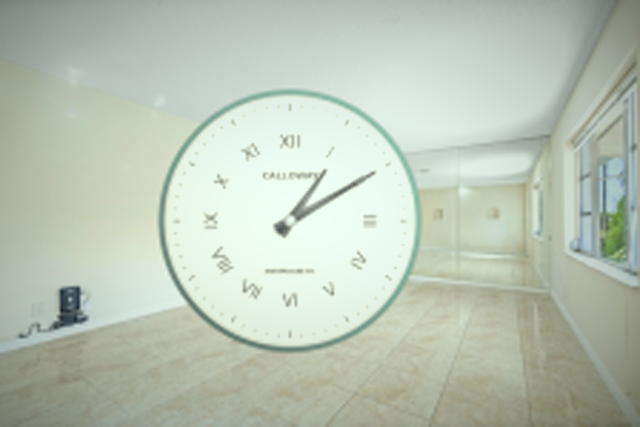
1 h 10 min
